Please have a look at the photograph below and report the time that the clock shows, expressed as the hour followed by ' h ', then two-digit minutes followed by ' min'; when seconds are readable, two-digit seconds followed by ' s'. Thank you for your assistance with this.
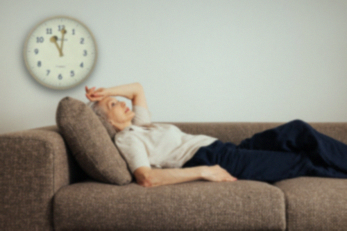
11 h 01 min
